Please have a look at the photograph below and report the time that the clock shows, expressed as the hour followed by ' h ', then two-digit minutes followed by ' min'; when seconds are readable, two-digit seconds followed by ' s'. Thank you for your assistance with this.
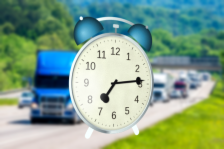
7 h 14 min
